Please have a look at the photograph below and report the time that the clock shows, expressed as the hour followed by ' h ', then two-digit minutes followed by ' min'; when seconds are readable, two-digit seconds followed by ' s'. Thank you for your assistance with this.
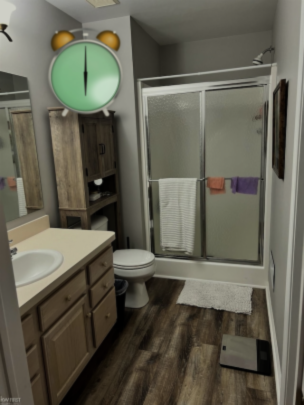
6 h 00 min
